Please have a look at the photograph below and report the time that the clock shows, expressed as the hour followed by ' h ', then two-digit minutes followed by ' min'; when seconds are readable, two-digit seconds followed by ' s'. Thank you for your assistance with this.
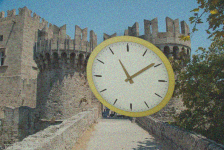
11 h 09 min
